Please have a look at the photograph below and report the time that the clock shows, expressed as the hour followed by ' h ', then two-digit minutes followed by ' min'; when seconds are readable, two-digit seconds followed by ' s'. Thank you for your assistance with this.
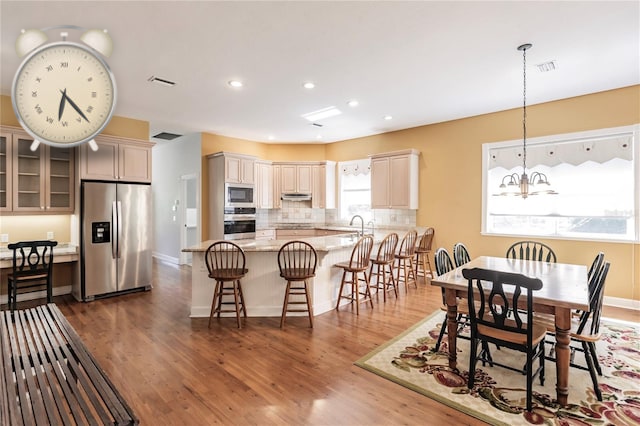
6 h 23 min
